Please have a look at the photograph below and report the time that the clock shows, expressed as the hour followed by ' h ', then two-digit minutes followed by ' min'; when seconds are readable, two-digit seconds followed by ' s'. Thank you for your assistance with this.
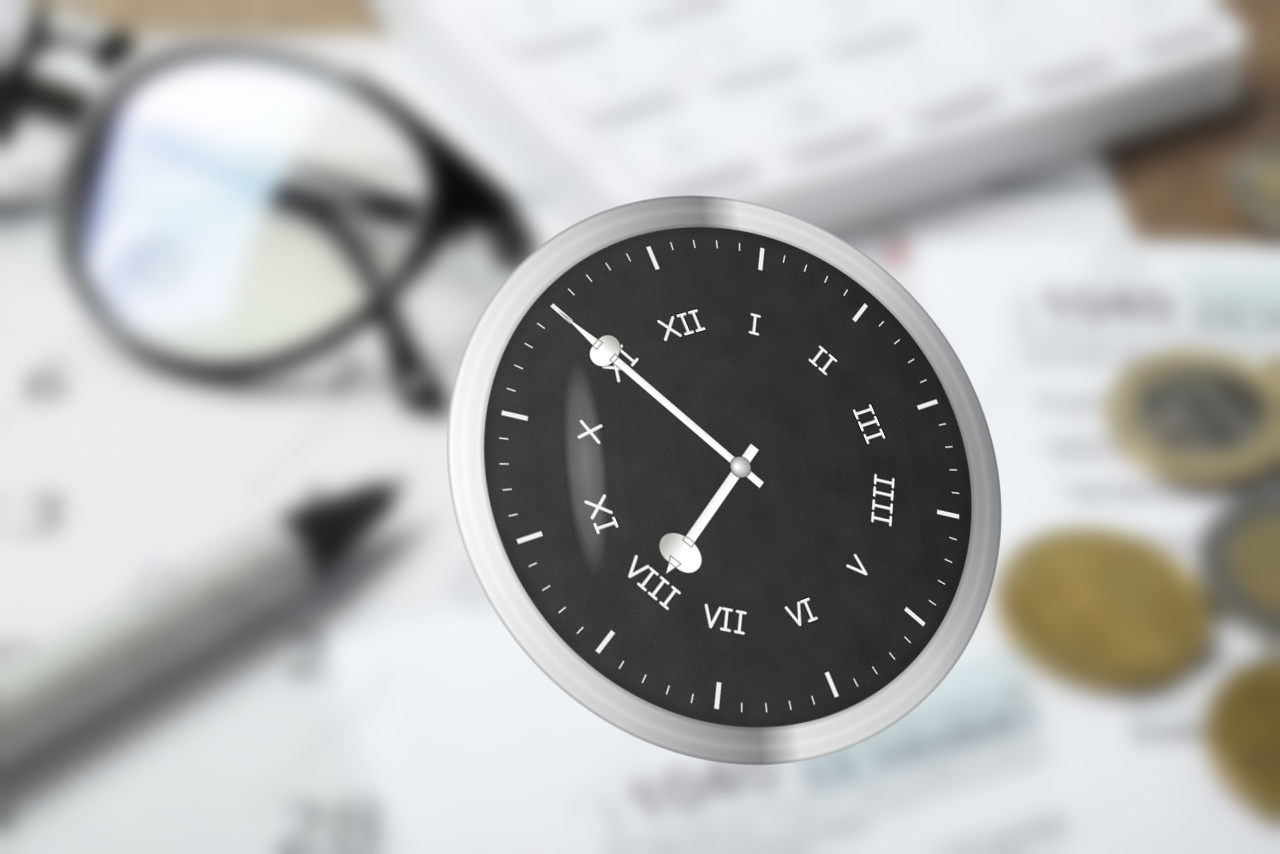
7 h 55 min
